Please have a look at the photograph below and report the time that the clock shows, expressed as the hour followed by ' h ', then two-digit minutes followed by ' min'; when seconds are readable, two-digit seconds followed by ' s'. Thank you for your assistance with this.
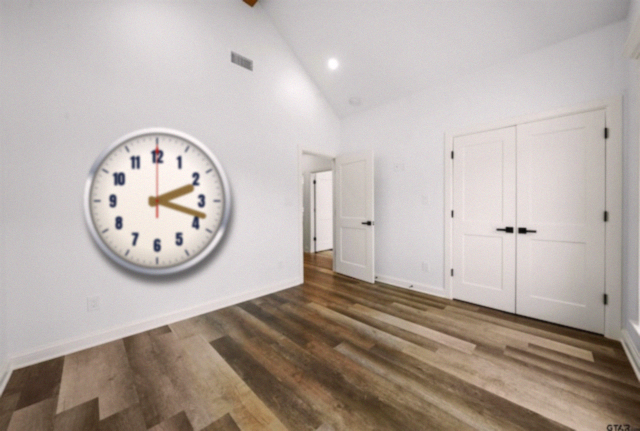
2 h 18 min 00 s
